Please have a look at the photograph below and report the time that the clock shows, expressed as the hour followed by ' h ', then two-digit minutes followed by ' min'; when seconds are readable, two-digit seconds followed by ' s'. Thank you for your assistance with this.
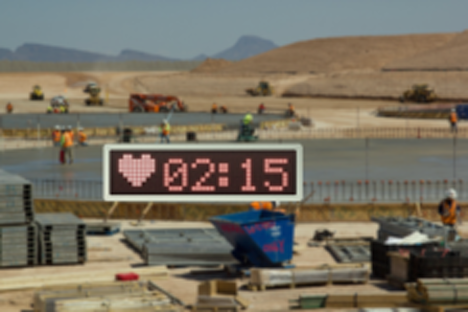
2 h 15 min
